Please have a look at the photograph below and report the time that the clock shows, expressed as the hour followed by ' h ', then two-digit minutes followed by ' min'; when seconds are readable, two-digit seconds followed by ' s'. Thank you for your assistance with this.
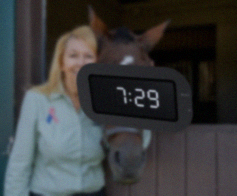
7 h 29 min
